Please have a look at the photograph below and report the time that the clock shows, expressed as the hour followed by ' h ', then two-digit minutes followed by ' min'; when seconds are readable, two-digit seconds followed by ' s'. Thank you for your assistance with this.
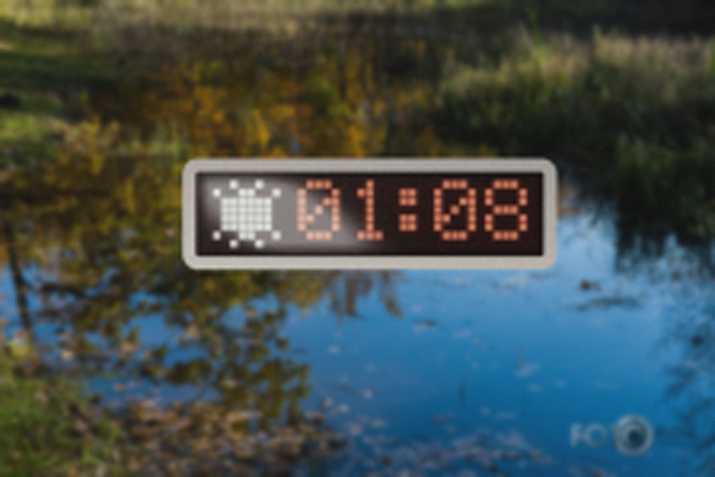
1 h 08 min
